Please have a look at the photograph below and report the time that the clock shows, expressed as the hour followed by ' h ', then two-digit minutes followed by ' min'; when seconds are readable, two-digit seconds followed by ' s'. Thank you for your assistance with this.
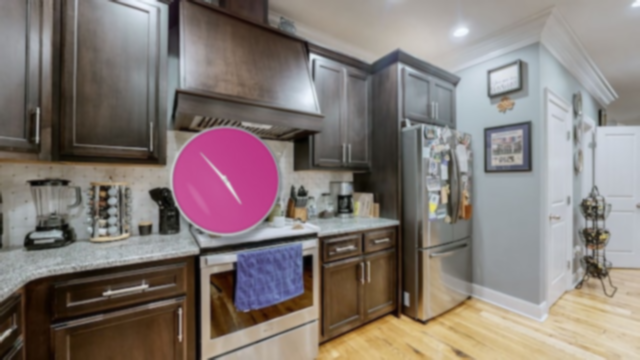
4 h 53 min
